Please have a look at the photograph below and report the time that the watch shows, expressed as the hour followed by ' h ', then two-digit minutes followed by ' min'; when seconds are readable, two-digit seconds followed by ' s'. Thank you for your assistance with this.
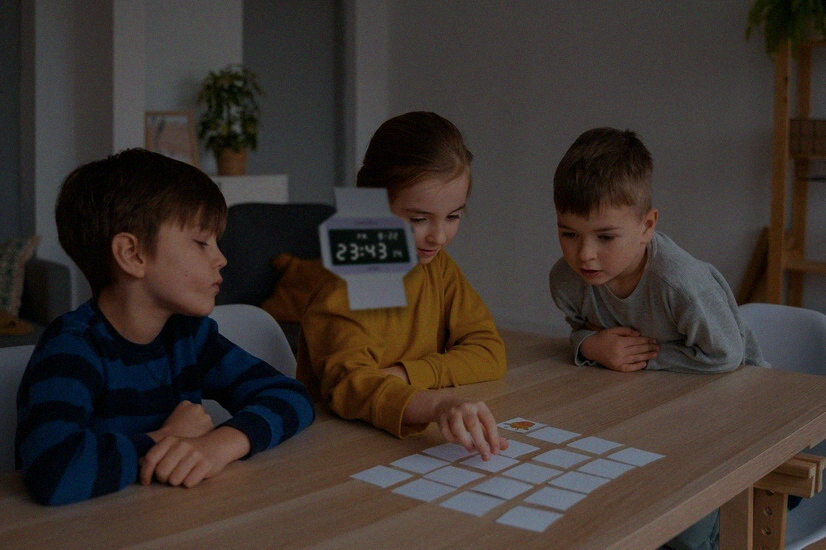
23 h 43 min
